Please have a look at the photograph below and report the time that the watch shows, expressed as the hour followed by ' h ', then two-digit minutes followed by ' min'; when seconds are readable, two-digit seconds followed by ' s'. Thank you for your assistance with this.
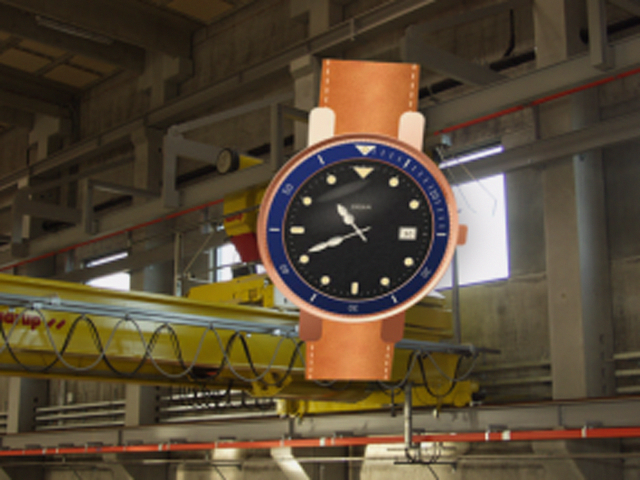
10 h 41 min
